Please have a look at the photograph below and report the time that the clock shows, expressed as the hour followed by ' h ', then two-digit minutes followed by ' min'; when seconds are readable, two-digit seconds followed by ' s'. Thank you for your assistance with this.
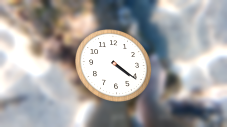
4 h 21 min
